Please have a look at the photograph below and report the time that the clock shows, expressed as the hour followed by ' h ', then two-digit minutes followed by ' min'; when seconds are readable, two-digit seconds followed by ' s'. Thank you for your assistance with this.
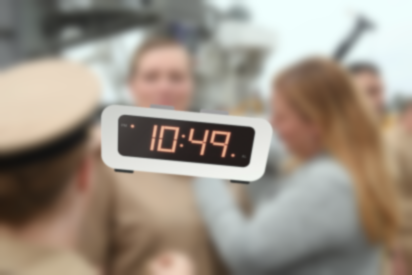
10 h 49 min
